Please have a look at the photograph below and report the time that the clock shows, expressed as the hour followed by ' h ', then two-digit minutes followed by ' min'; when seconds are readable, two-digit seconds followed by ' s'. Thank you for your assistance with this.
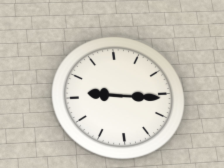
9 h 16 min
